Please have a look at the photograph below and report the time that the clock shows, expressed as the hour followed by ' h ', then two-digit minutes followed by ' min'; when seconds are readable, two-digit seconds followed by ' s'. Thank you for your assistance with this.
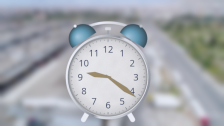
9 h 21 min
